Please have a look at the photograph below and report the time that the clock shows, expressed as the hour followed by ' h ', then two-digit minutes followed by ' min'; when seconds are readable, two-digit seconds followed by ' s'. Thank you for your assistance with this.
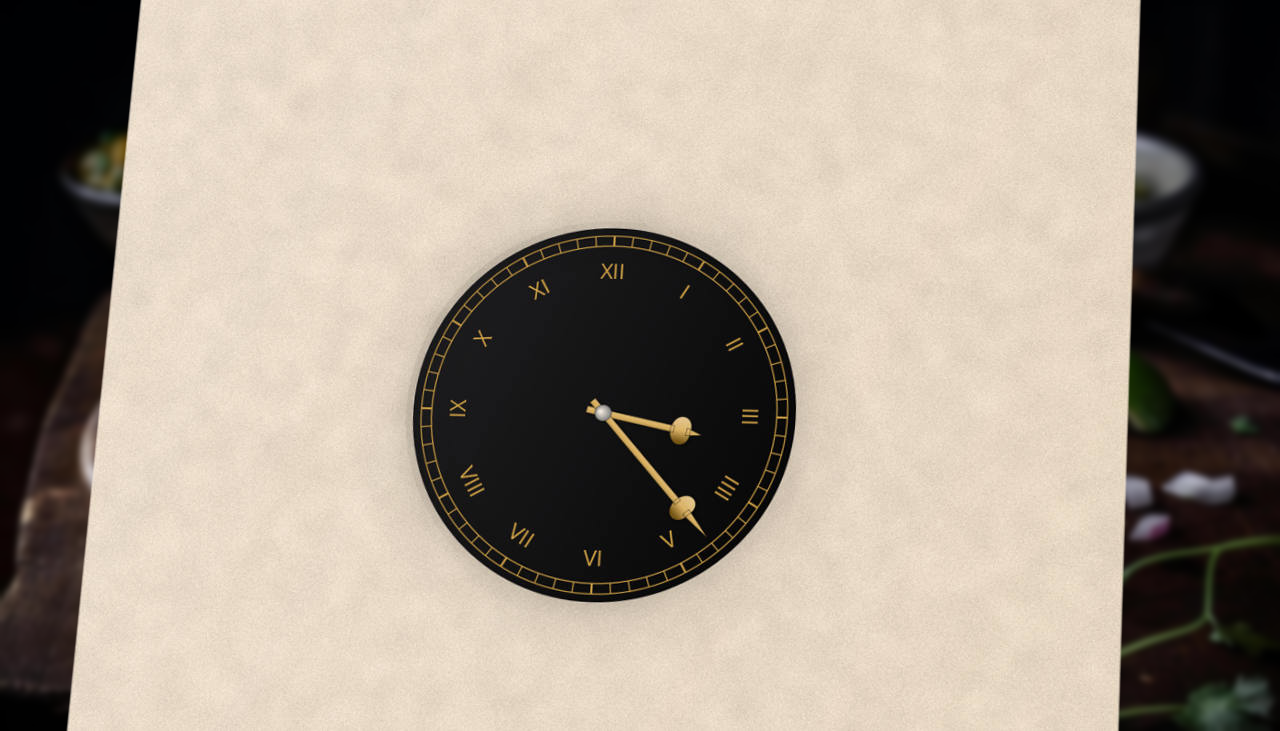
3 h 23 min
